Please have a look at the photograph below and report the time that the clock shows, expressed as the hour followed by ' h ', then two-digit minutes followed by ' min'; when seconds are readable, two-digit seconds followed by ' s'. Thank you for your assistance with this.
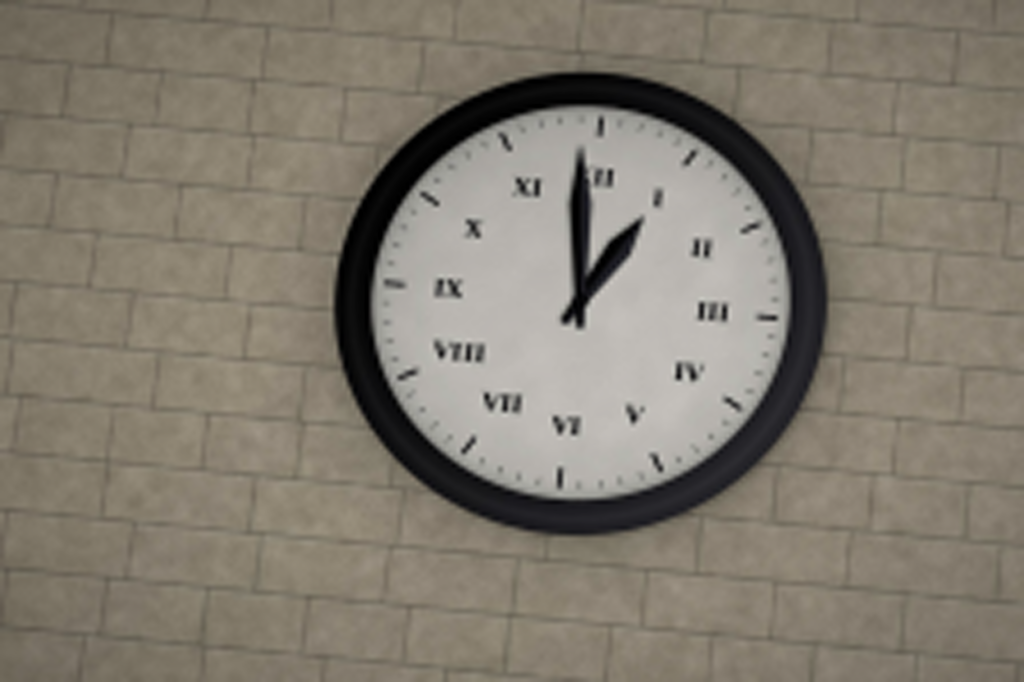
12 h 59 min
